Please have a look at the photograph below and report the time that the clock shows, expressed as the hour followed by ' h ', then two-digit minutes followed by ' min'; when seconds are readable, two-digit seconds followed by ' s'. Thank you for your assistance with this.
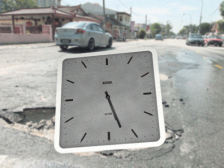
5 h 27 min
